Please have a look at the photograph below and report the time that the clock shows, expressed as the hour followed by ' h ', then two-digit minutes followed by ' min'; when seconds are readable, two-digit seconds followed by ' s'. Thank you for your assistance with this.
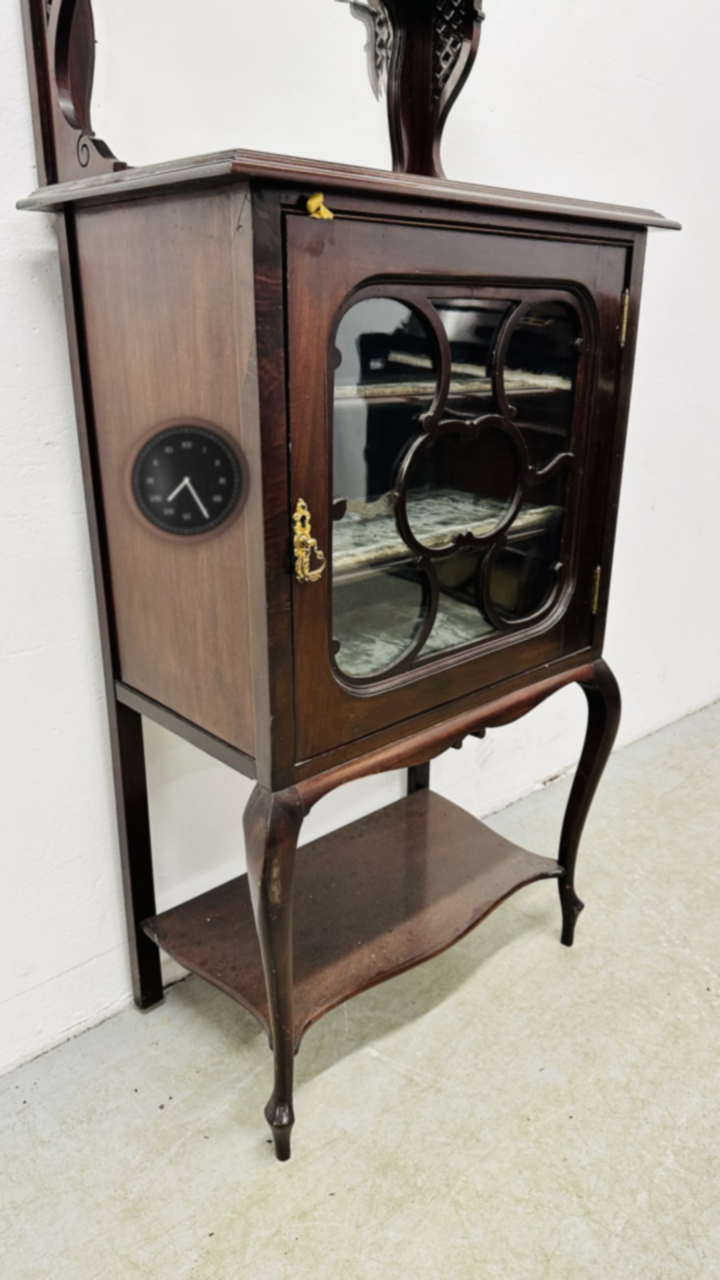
7 h 25 min
